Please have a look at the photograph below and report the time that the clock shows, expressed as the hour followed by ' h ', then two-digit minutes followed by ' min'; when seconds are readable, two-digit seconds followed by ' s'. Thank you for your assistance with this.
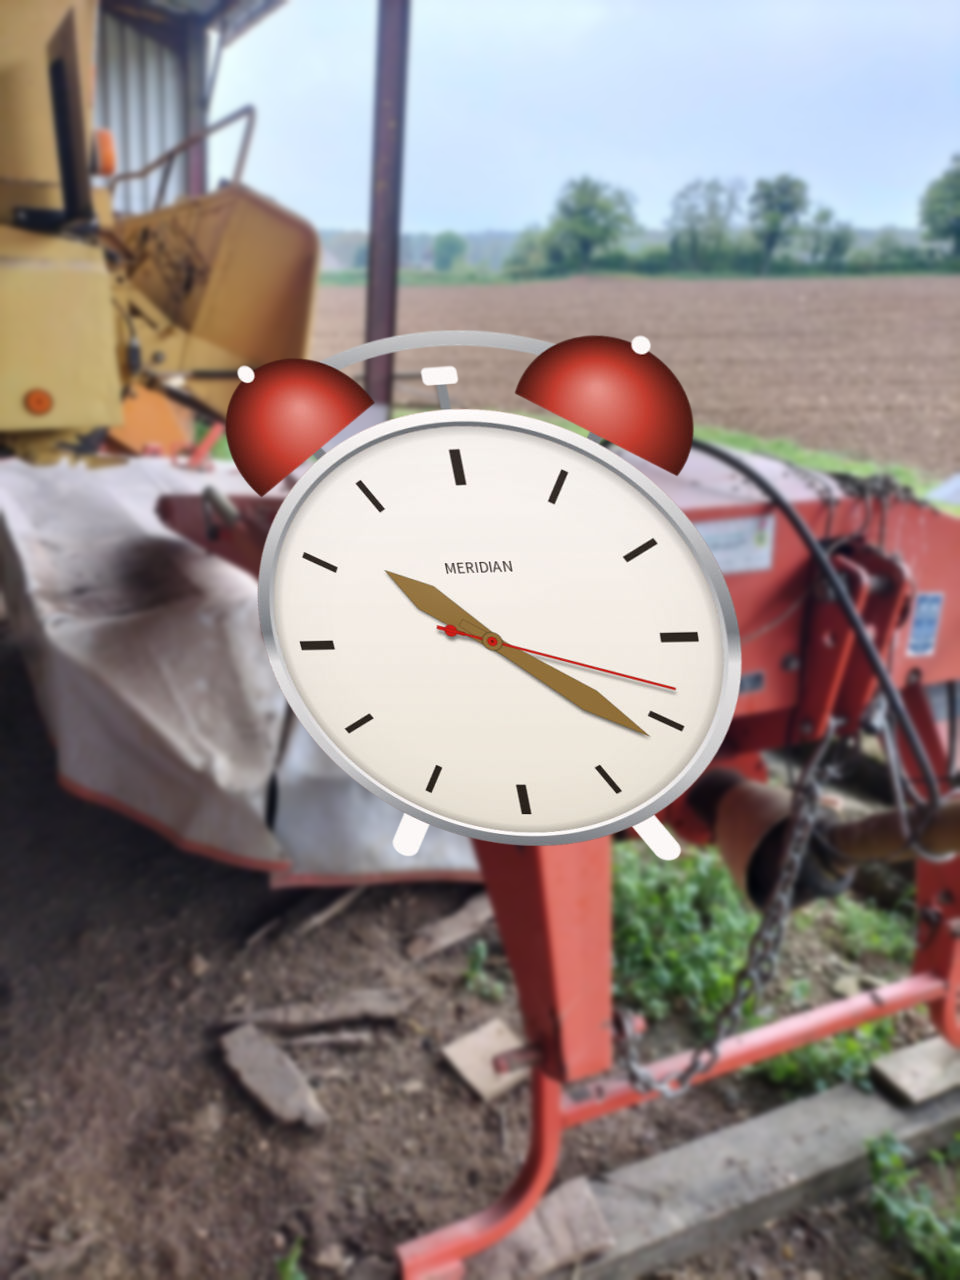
10 h 21 min 18 s
